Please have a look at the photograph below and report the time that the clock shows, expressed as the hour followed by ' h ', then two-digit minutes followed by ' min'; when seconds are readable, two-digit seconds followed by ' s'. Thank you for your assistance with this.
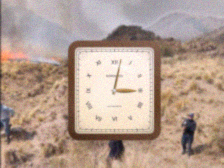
3 h 02 min
